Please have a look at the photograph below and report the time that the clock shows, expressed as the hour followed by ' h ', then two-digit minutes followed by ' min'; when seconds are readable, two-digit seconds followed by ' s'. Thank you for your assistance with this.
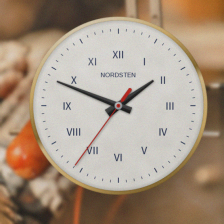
1 h 48 min 36 s
